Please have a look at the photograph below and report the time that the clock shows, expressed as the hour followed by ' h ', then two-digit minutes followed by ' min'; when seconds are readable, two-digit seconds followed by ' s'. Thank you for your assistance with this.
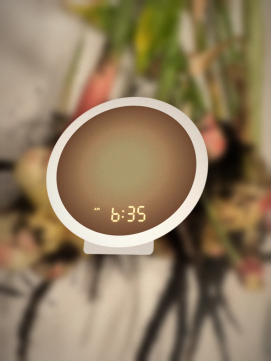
6 h 35 min
